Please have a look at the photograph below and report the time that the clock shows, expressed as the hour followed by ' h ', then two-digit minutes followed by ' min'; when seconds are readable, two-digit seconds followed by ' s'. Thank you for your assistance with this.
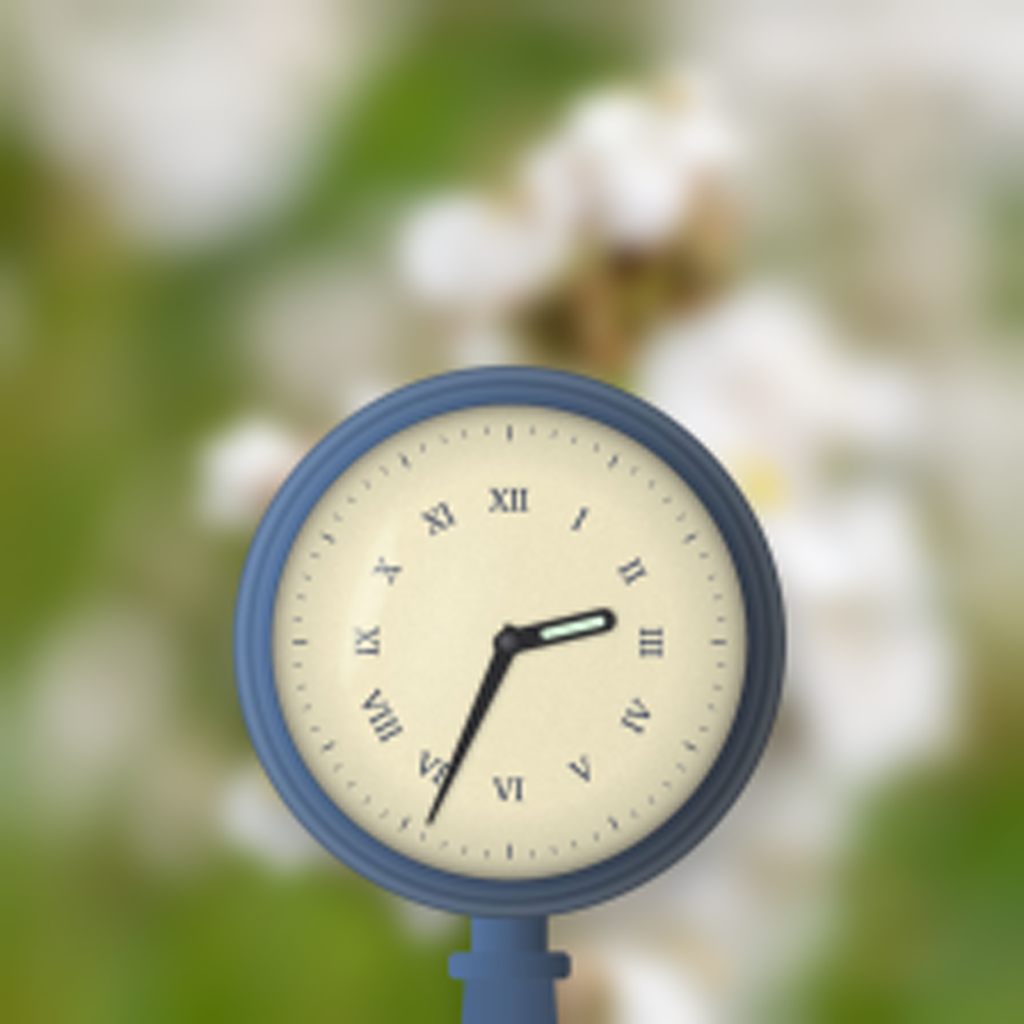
2 h 34 min
